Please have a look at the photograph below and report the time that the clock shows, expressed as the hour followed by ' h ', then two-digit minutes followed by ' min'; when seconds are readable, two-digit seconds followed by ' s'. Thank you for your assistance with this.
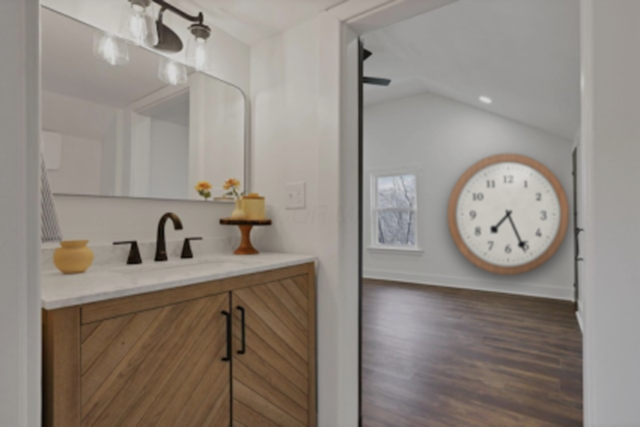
7 h 26 min
